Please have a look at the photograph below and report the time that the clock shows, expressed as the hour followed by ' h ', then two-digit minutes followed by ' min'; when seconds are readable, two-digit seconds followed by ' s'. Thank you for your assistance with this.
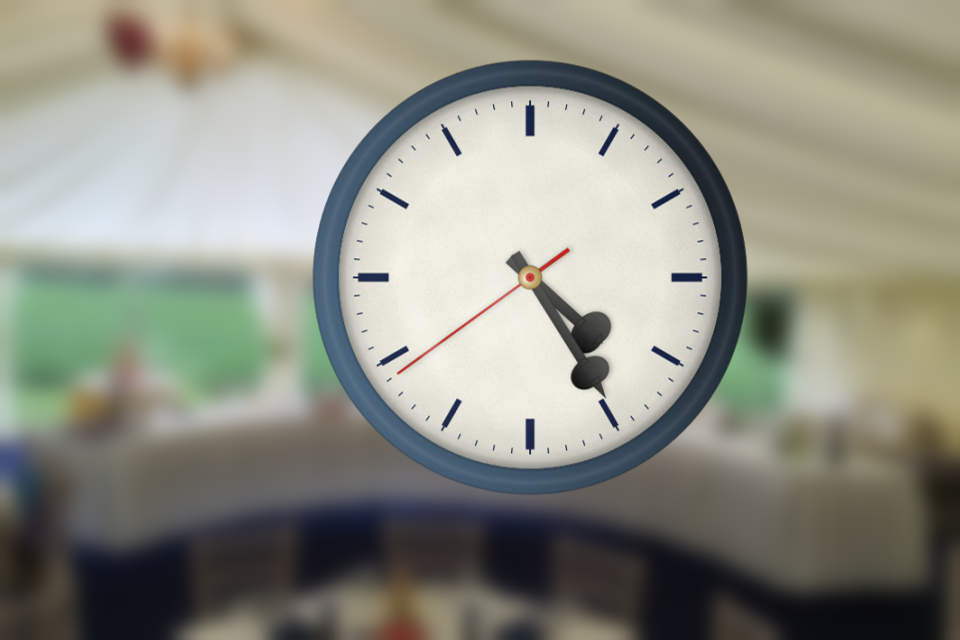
4 h 24 min 39 s
